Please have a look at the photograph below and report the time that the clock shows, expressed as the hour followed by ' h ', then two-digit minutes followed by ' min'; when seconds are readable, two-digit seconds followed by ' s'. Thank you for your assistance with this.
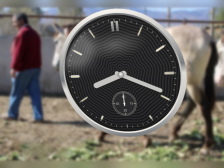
8 h 19 min
